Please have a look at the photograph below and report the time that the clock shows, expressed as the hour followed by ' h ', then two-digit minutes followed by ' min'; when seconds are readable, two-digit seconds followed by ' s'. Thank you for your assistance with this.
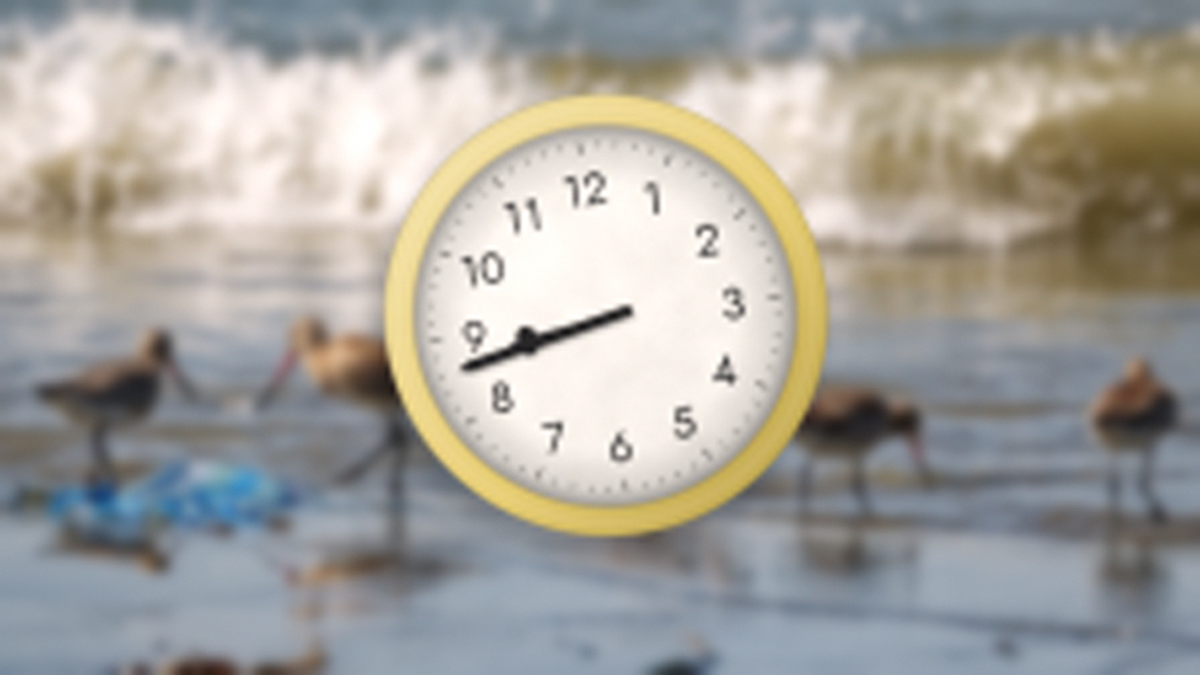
8 h 43 min
